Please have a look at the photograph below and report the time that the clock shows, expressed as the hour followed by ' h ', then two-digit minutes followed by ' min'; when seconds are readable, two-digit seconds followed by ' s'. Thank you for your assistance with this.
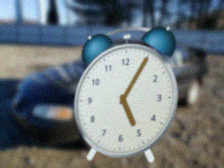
5 h 05 min
